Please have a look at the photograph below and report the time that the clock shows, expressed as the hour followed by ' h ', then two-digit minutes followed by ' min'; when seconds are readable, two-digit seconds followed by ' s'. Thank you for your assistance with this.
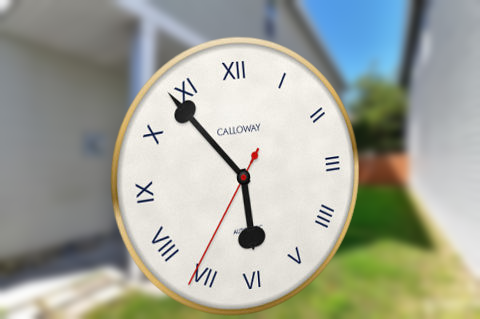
5 h 53 min 36 s
